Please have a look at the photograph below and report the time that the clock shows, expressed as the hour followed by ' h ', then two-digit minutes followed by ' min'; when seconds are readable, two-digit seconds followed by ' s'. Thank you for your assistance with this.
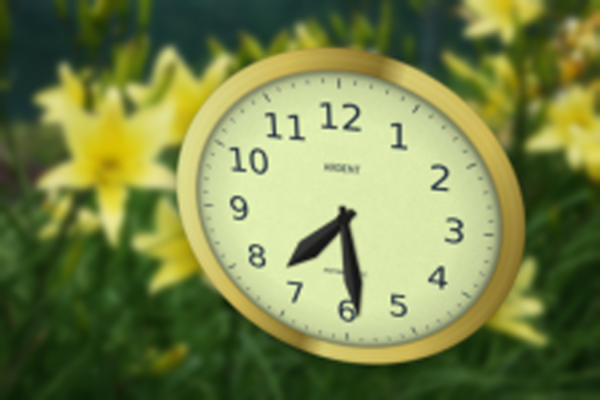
7 h 29 min
